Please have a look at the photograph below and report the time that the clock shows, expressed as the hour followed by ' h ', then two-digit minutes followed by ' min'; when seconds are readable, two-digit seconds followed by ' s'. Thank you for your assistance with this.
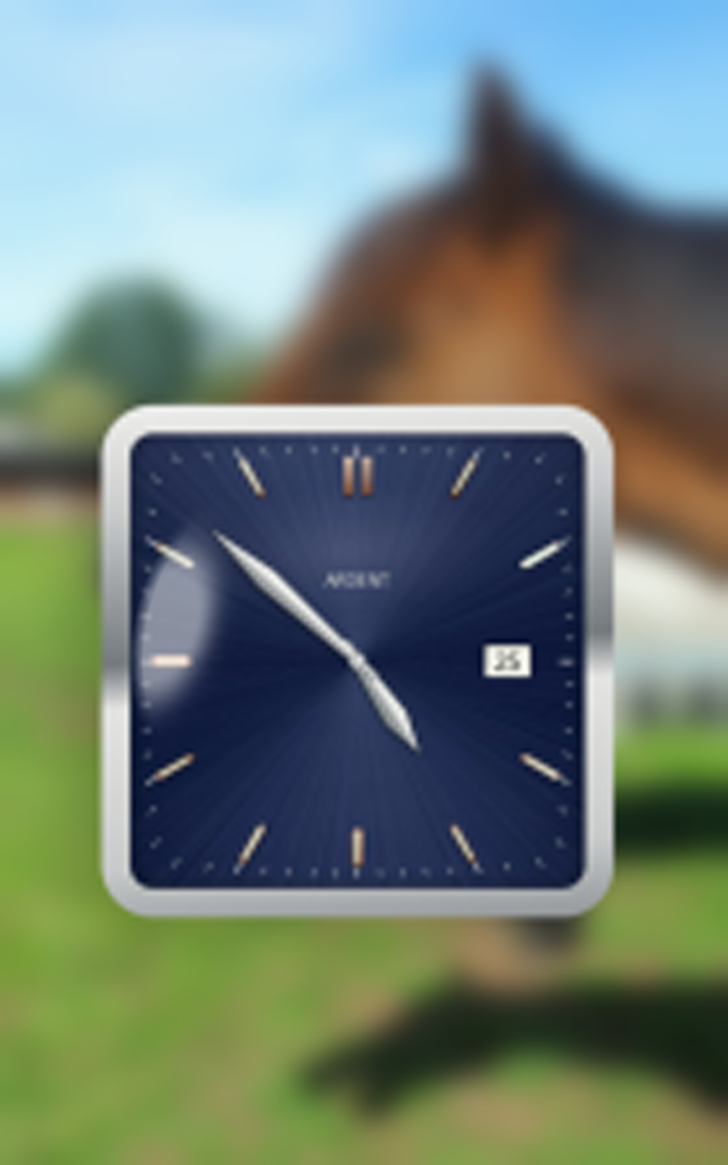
4 h 52 min
